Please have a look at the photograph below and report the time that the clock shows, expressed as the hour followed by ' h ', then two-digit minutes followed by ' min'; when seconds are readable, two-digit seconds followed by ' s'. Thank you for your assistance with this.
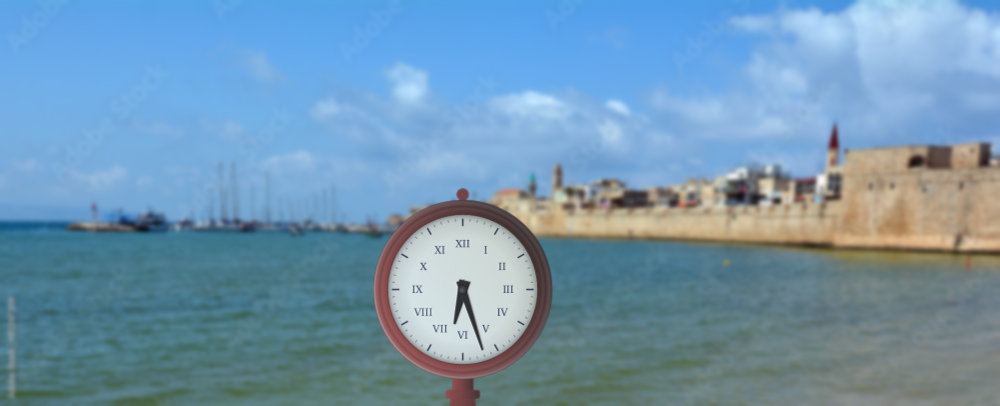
6 h 27 min
